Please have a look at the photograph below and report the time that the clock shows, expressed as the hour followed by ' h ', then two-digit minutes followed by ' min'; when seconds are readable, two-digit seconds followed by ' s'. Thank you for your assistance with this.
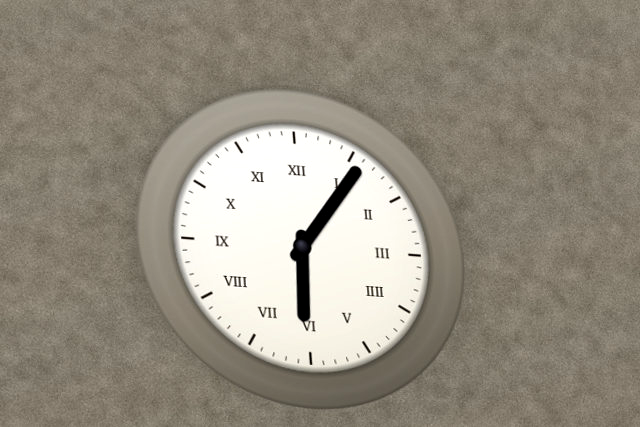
6 h 06 min
